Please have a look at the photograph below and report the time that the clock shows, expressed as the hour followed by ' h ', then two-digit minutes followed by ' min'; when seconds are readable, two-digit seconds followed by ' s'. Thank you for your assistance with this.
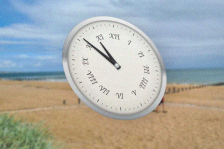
10 h 51 min
